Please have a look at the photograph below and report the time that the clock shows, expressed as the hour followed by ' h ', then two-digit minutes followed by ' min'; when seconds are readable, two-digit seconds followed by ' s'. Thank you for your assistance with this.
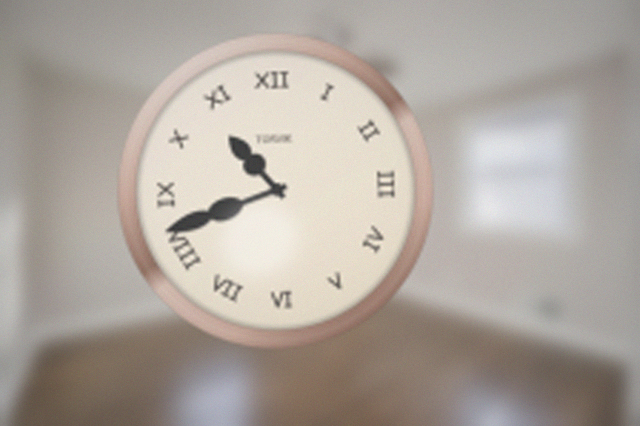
10 h 42 min
